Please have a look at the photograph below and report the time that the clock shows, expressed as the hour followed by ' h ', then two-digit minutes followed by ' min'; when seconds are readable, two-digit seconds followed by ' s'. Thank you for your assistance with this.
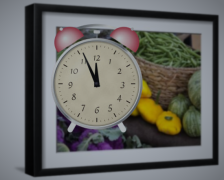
11 h 56 min
